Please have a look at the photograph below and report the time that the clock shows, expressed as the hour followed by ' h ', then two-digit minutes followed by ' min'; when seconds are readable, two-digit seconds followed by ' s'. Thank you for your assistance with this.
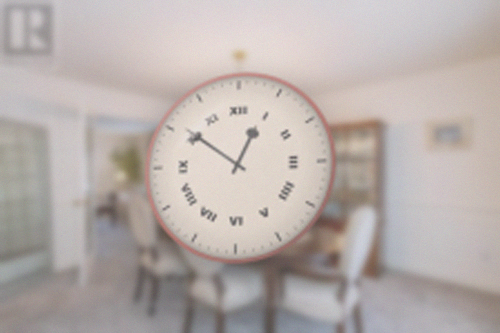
12 h 51 min
